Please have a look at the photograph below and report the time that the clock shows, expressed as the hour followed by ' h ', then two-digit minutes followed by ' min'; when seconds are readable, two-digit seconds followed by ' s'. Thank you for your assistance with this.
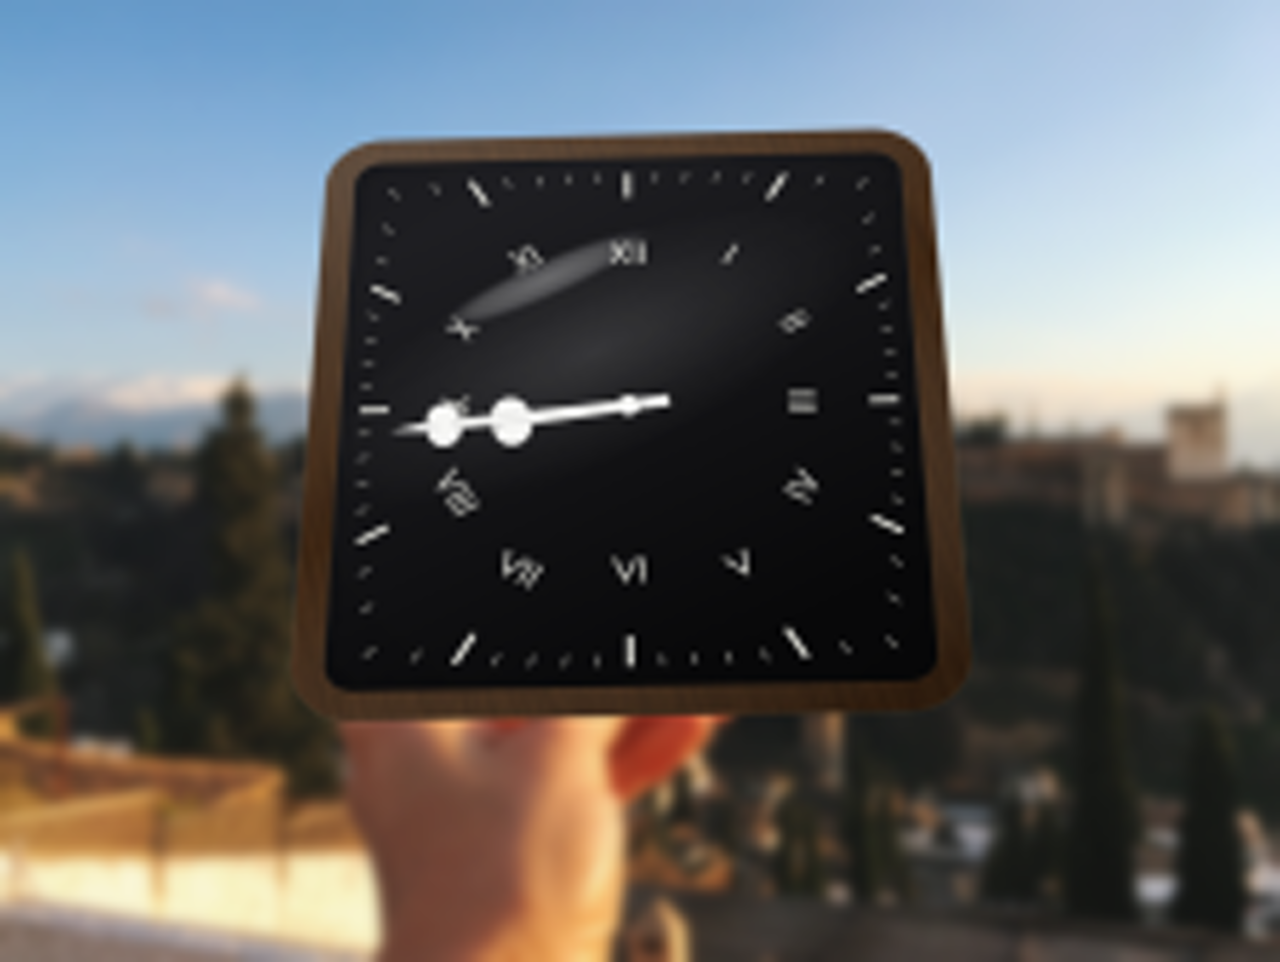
8 h 44 min
